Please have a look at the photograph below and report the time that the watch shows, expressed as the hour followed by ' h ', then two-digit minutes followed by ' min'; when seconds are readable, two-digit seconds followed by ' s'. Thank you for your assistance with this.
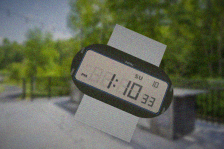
1 h 10 min 33 s
